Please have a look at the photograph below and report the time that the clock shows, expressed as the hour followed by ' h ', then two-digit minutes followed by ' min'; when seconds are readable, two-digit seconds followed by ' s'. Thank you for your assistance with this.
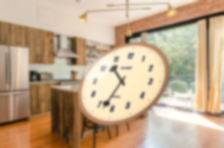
10 h 33 min
